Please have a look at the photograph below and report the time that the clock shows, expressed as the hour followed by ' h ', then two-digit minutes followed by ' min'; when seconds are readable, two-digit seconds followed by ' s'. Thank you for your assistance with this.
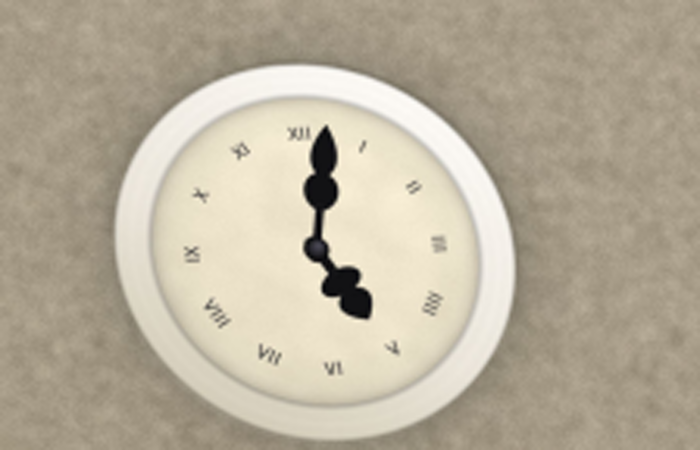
5 h 02 min
